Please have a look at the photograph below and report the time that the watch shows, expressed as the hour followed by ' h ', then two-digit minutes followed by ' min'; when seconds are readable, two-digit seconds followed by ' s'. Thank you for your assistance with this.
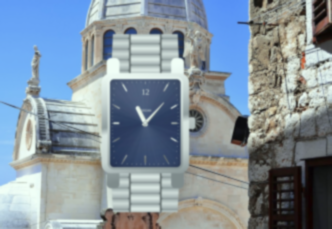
11 h 07 min
